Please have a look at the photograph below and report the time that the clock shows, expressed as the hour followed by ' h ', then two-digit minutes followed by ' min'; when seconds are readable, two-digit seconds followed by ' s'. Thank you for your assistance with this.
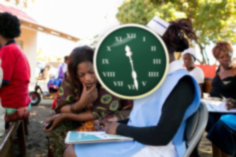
11 h 28 min
